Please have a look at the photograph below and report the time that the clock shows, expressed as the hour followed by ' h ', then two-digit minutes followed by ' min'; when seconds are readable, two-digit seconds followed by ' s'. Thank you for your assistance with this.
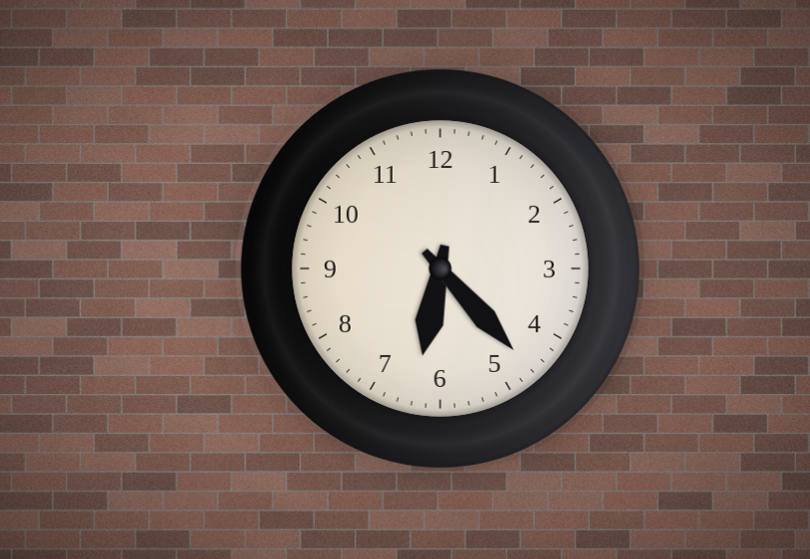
6 h 23 min
